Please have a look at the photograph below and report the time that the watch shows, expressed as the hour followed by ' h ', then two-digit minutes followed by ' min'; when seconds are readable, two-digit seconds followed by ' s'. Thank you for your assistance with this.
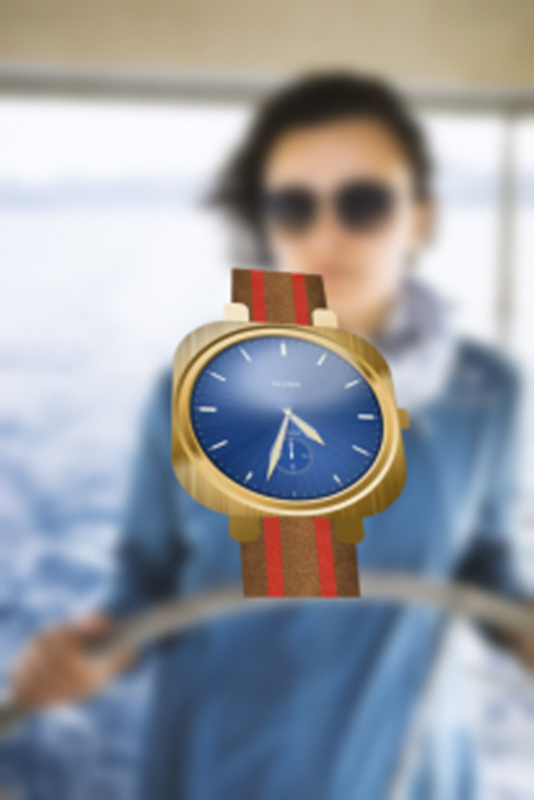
4 h 33 min
